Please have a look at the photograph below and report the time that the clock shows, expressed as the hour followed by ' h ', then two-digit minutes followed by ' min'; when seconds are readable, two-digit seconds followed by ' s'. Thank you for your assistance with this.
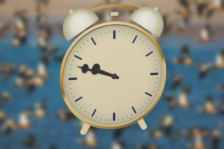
9 h 48 min
